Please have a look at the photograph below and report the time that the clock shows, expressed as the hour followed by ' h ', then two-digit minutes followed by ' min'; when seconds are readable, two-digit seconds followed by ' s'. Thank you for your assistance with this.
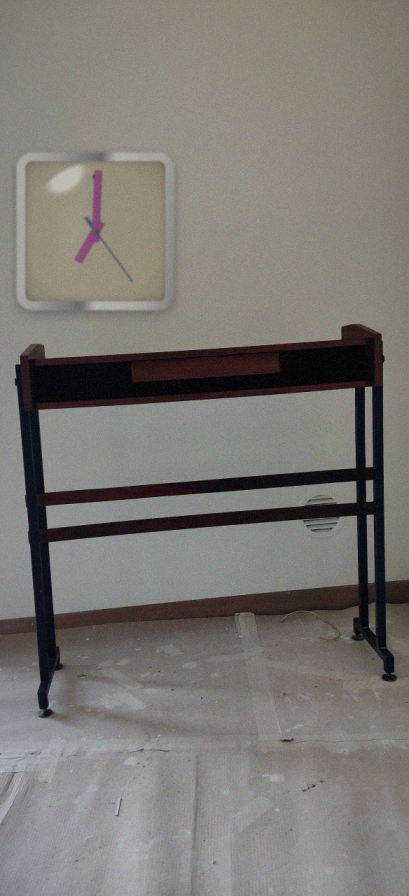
7 h 00 min 24 s
